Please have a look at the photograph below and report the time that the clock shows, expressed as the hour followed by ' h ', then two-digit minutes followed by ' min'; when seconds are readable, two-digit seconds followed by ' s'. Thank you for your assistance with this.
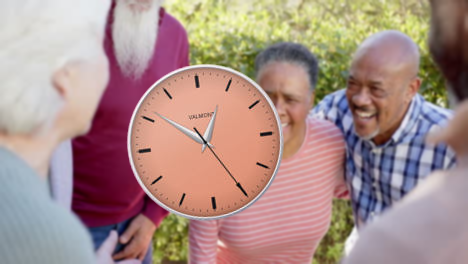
12 h 51 min 25 s
